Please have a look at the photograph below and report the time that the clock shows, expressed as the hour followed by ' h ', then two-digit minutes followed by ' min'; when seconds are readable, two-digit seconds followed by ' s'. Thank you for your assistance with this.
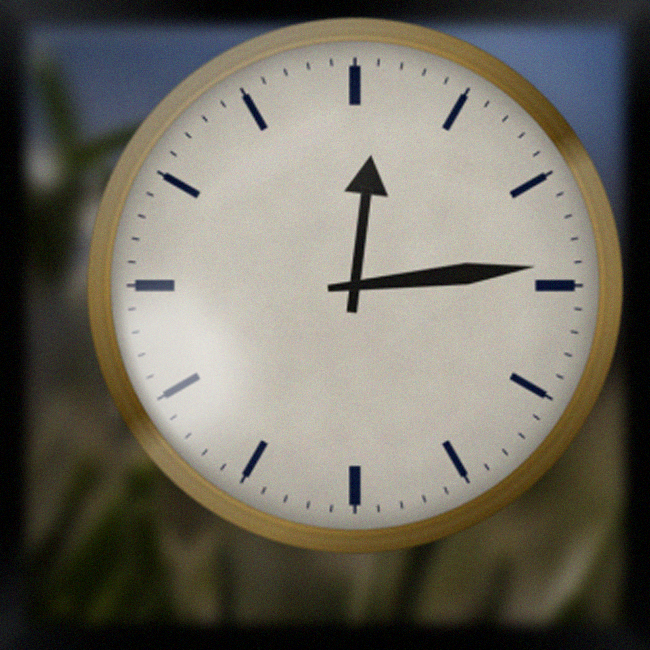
12 h 14 min
